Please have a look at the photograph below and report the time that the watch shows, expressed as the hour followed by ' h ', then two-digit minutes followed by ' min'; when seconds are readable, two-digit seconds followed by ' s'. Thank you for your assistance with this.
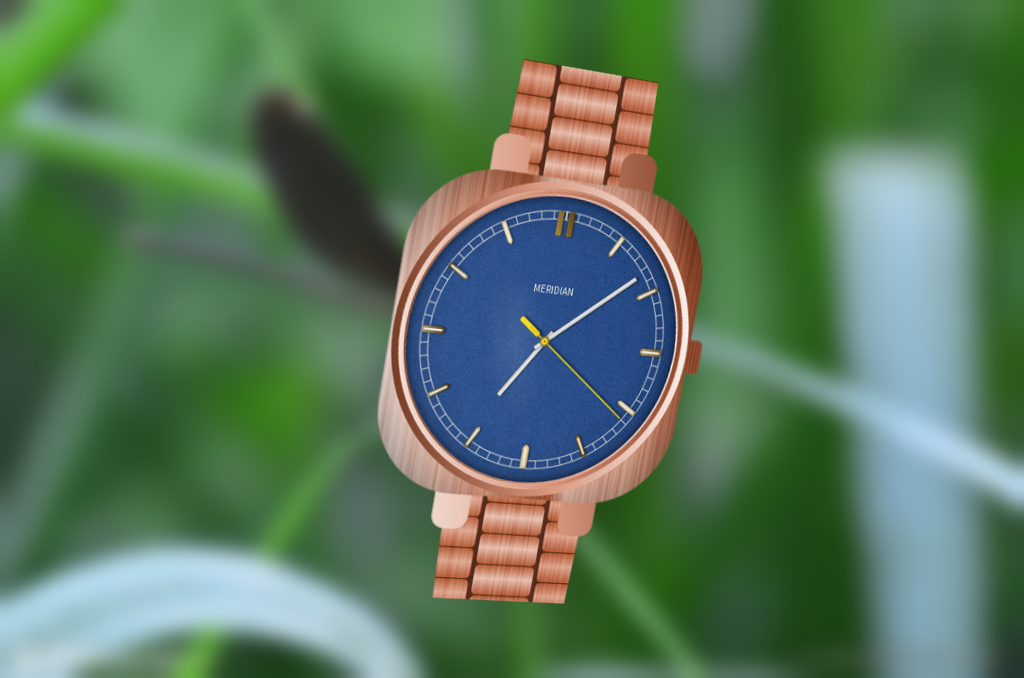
7 h 08 min 21 s
